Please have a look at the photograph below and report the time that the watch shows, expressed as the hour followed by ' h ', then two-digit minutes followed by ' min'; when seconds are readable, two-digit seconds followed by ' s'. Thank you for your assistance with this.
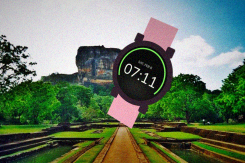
7 h 11 min
